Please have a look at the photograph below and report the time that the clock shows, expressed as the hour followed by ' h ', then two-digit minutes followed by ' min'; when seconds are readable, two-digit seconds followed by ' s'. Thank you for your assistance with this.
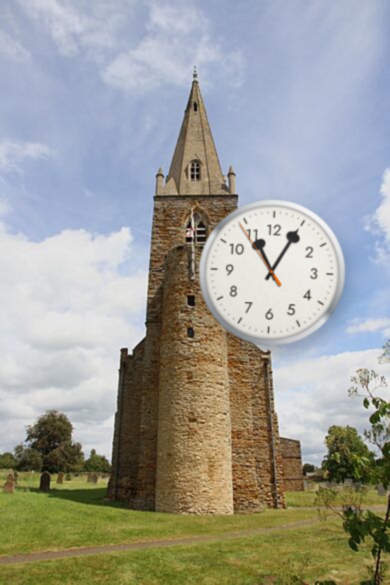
11 h 04 min 54 s
